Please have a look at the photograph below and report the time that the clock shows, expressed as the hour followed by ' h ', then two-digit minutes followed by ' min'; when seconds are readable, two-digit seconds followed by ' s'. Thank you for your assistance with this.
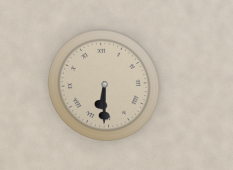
6 h 31 min
